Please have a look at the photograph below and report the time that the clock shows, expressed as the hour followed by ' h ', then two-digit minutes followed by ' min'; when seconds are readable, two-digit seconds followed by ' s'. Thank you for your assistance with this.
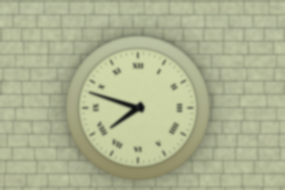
7 h 48 min
